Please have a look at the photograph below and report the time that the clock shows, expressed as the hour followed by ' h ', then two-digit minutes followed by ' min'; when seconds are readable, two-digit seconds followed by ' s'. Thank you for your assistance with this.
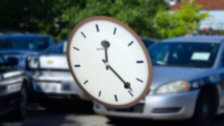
12 h 24 min
